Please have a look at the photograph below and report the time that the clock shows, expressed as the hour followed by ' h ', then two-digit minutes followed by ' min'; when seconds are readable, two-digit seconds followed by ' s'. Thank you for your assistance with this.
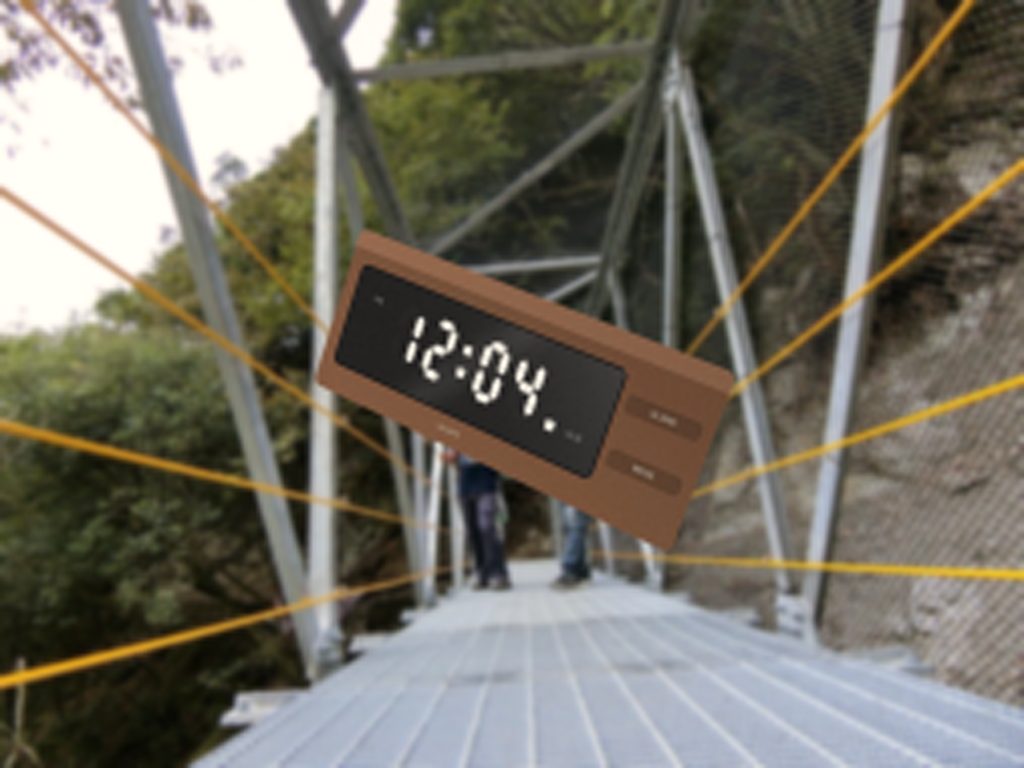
12 h 04 min
